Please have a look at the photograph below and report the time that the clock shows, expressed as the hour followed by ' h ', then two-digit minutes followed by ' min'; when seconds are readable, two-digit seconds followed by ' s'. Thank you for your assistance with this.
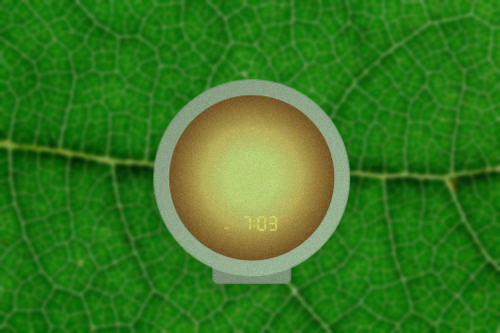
7 h 03 min
